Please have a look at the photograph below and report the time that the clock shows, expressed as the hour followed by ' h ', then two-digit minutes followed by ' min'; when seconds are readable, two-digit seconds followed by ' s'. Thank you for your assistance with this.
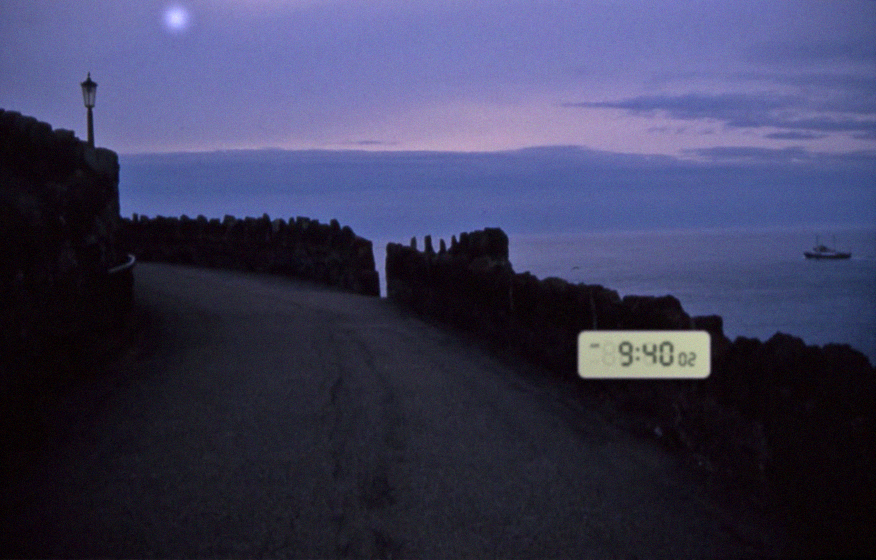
9 h 40 min 02 s
